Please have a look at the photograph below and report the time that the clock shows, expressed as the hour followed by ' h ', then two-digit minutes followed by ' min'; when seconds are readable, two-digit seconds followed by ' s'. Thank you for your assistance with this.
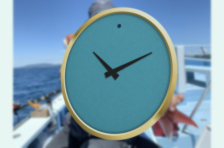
10 h 10 min
